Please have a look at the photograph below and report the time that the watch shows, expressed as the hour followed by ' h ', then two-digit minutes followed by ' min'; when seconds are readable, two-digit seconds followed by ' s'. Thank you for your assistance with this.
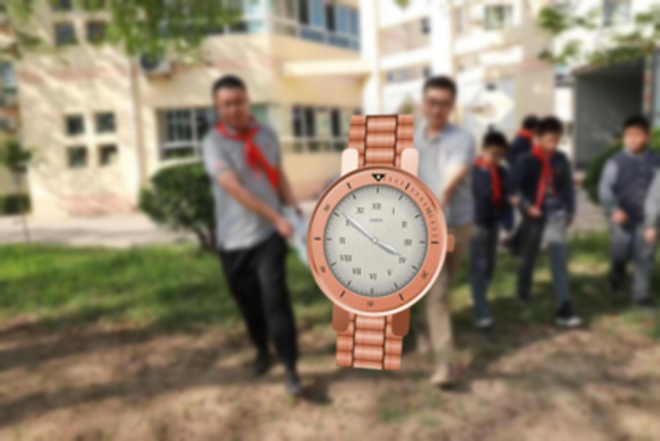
3 h 51 min
